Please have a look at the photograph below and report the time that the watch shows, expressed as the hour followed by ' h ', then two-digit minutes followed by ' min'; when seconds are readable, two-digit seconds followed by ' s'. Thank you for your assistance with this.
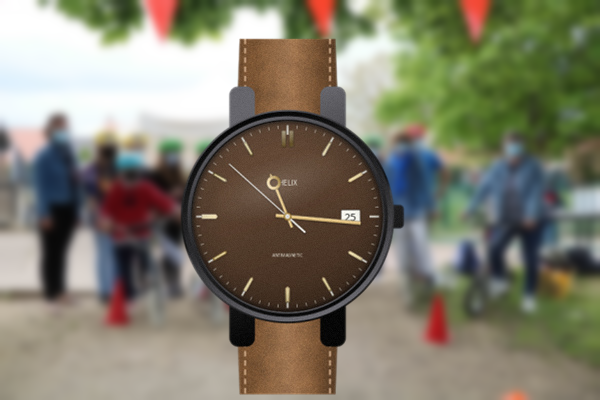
11 h 15 min 52 s
